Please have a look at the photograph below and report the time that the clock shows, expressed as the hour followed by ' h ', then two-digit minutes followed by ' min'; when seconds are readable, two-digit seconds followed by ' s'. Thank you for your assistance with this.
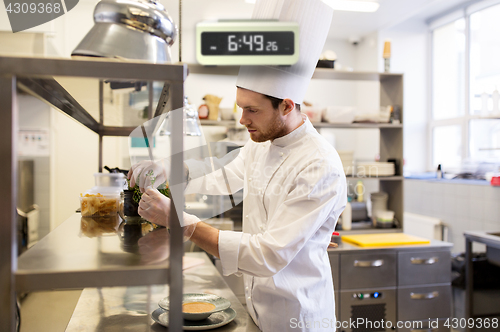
6 h 49 min
